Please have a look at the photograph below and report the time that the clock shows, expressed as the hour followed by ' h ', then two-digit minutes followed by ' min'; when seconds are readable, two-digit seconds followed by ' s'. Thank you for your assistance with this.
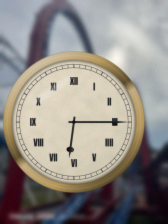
6 h 15 min
